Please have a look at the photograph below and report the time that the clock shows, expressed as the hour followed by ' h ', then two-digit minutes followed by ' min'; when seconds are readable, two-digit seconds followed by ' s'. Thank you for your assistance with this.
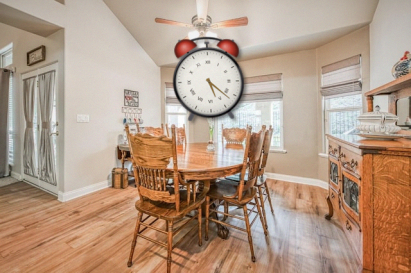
5 h 22 min
